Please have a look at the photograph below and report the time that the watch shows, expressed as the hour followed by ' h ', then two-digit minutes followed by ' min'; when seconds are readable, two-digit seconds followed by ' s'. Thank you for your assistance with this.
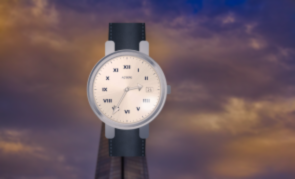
2 h 35 min
